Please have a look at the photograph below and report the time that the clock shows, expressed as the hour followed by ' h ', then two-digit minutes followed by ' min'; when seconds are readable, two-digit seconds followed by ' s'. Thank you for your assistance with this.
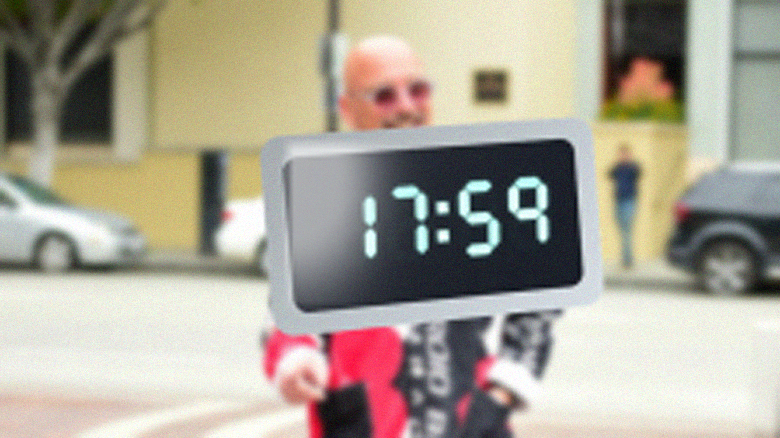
17 h 59 min
